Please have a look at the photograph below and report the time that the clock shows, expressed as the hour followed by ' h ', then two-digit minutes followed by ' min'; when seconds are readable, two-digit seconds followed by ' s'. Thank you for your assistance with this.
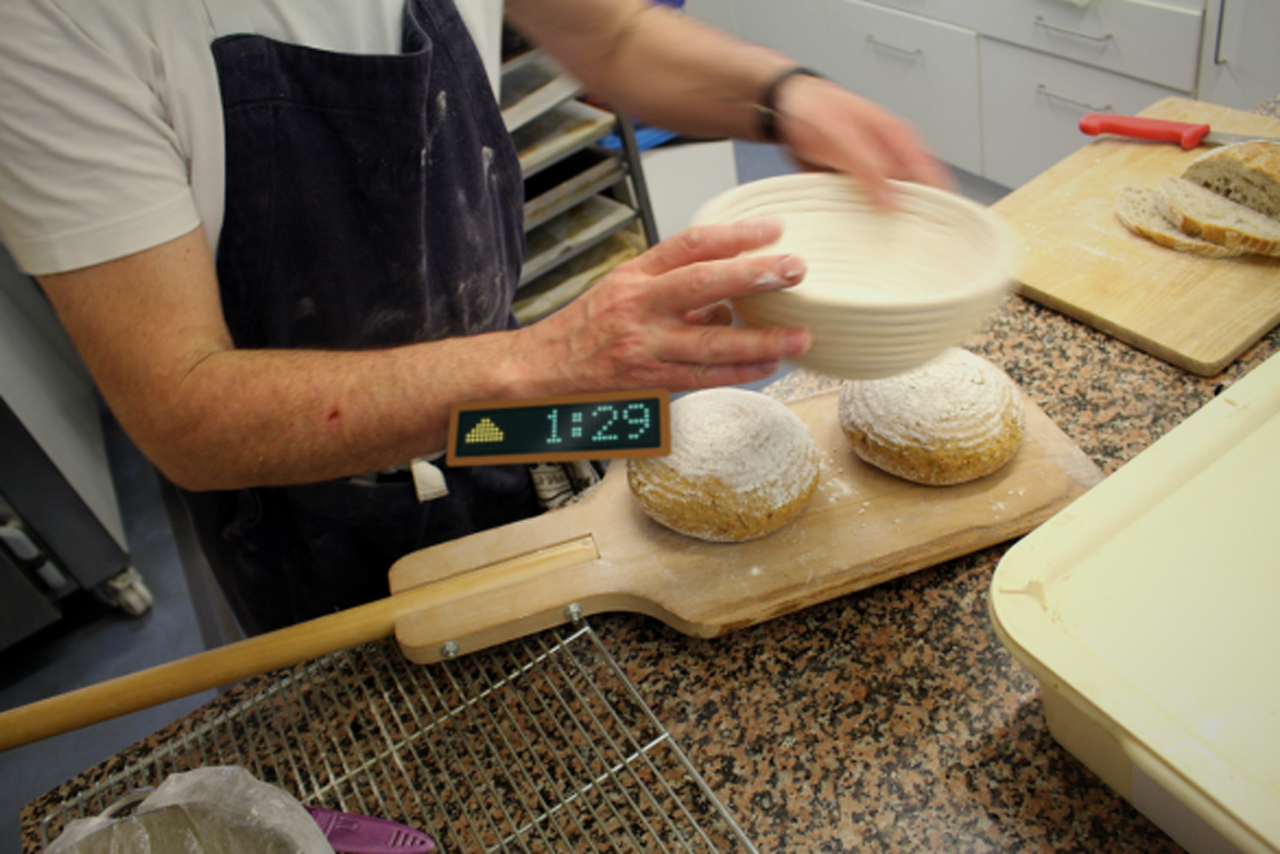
1 h 29 min
